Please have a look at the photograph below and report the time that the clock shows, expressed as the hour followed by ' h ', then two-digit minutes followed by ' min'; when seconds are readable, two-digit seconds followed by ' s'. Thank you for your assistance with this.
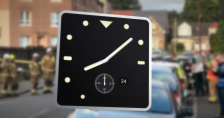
8 h 08 min
